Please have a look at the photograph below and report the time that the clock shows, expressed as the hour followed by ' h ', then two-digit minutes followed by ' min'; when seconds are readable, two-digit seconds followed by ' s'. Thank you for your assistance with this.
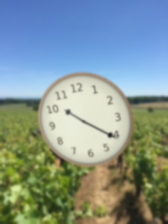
10 h 21 min
